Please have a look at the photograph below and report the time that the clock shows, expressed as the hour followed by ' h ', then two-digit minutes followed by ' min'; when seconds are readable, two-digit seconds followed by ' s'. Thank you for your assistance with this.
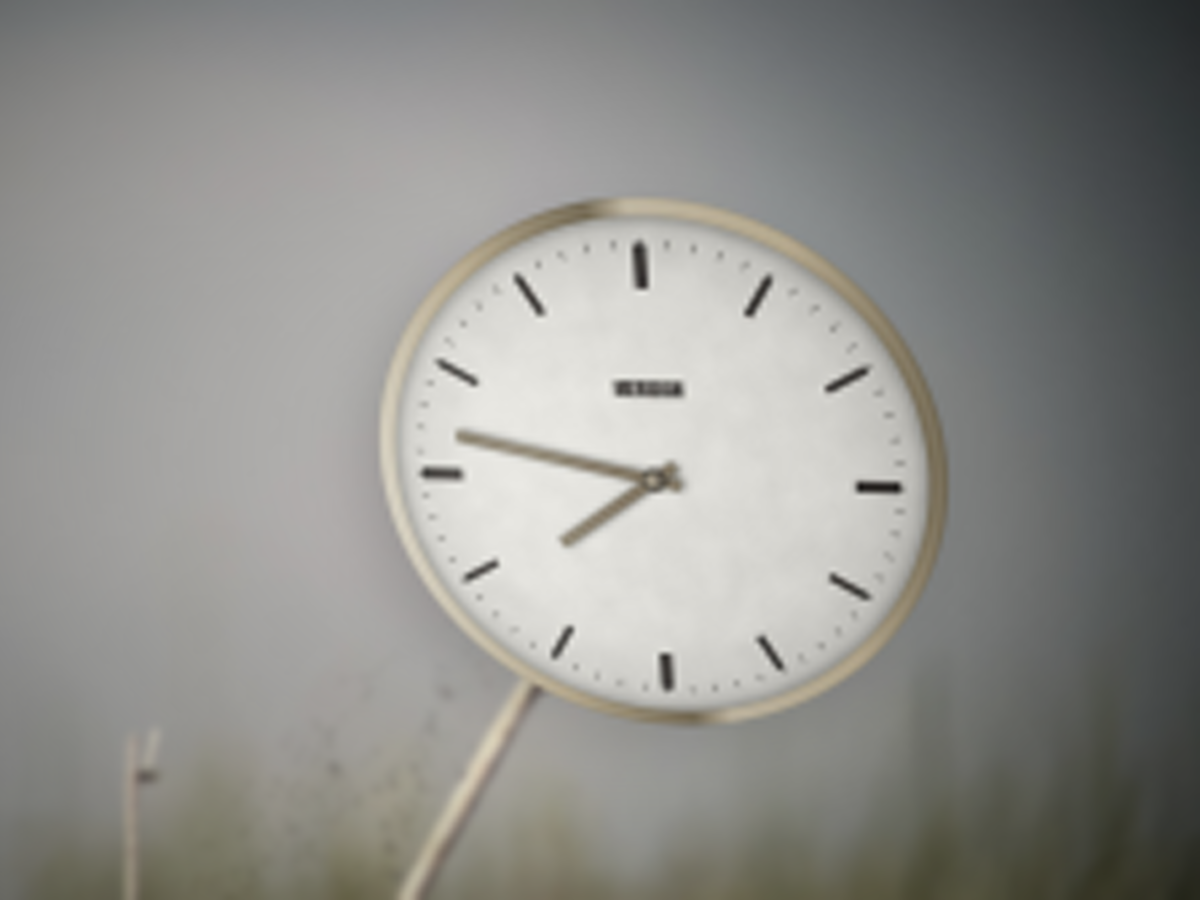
7 h 47 min
